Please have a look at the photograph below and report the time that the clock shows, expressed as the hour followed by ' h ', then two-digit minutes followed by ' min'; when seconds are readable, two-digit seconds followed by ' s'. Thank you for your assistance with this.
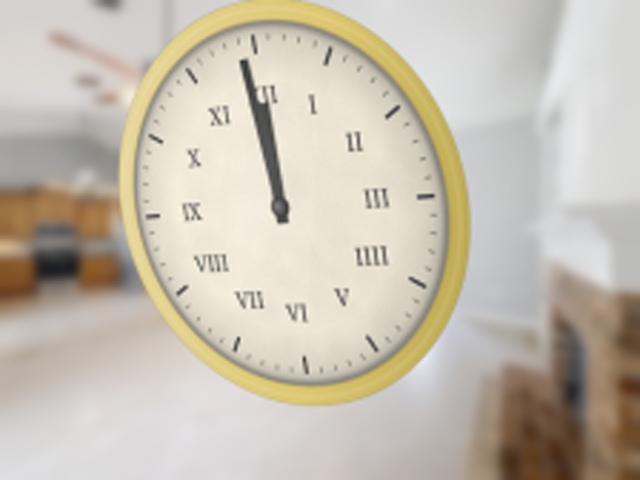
11 h 59 min
